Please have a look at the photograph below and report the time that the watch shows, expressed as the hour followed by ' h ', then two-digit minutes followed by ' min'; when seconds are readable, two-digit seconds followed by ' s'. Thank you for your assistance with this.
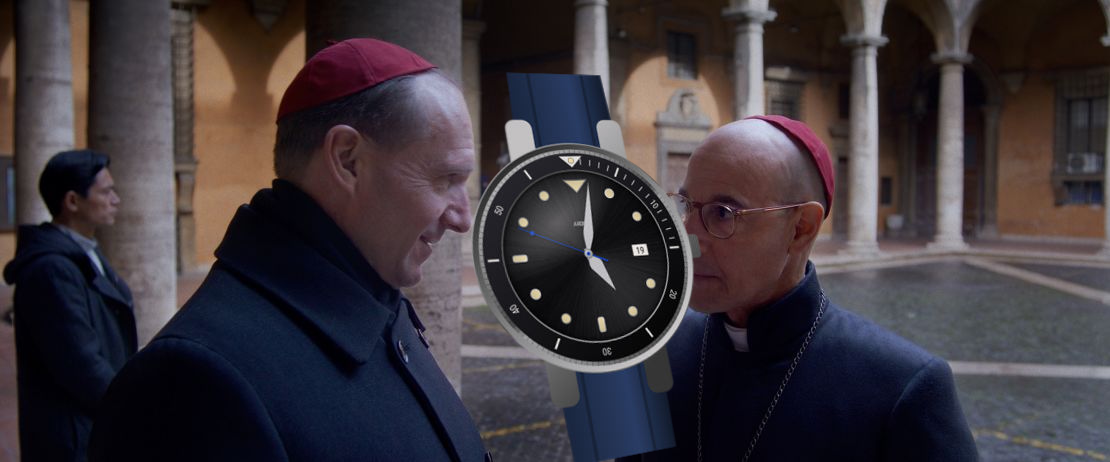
5 h 01 min 49 s
